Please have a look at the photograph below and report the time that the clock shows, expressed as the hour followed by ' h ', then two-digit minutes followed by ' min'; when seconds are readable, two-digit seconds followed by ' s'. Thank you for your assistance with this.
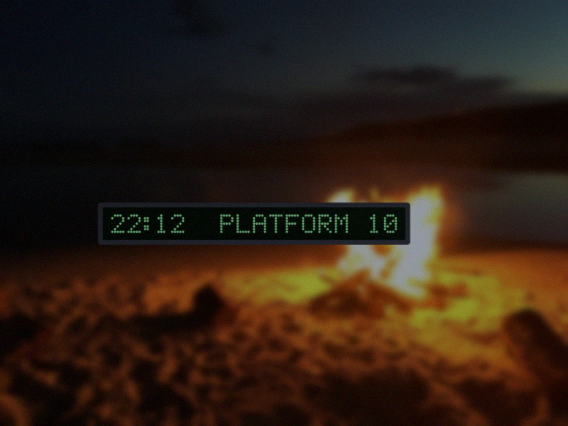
22 h 12 min
